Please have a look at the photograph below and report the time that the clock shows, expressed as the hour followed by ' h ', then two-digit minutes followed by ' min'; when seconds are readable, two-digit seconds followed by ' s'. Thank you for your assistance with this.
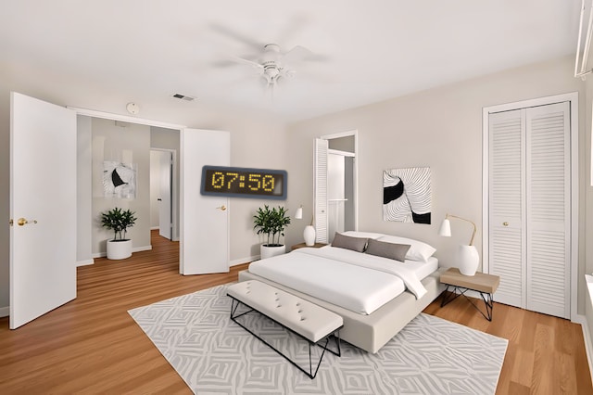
7 h 50 min
